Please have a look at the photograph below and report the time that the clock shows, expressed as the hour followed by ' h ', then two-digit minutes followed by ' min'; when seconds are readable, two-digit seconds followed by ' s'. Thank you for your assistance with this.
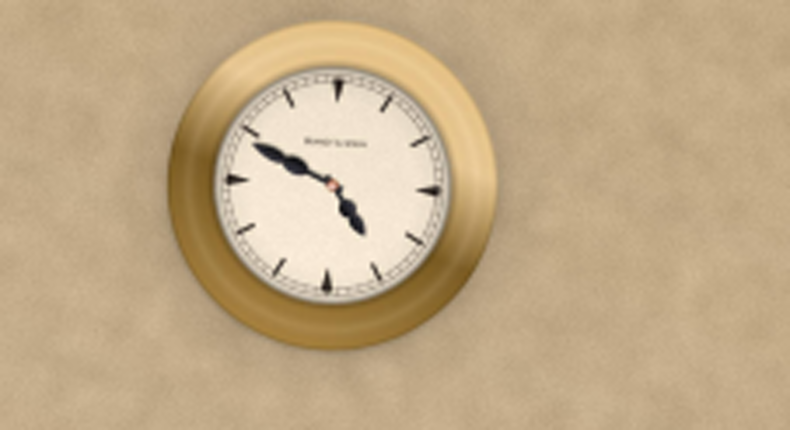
4 h 49 min
